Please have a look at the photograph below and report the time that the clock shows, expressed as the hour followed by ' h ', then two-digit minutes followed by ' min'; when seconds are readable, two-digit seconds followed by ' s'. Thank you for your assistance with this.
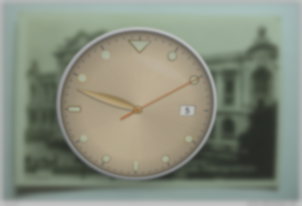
9 h 48 min 10 s
